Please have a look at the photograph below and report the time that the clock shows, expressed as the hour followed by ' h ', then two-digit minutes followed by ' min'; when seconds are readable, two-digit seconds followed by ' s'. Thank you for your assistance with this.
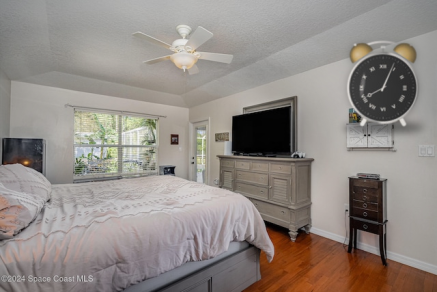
8 h 04 min
